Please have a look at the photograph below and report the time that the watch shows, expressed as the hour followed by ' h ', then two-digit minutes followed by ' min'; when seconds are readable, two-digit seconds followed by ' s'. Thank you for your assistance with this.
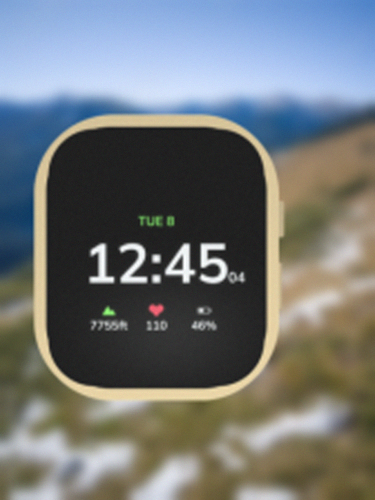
12 h 45 min
